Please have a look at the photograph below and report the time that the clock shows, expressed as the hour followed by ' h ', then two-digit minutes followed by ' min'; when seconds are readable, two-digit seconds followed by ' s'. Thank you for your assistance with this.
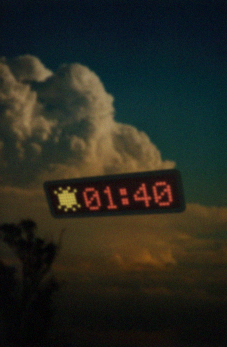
1 h 40 min
